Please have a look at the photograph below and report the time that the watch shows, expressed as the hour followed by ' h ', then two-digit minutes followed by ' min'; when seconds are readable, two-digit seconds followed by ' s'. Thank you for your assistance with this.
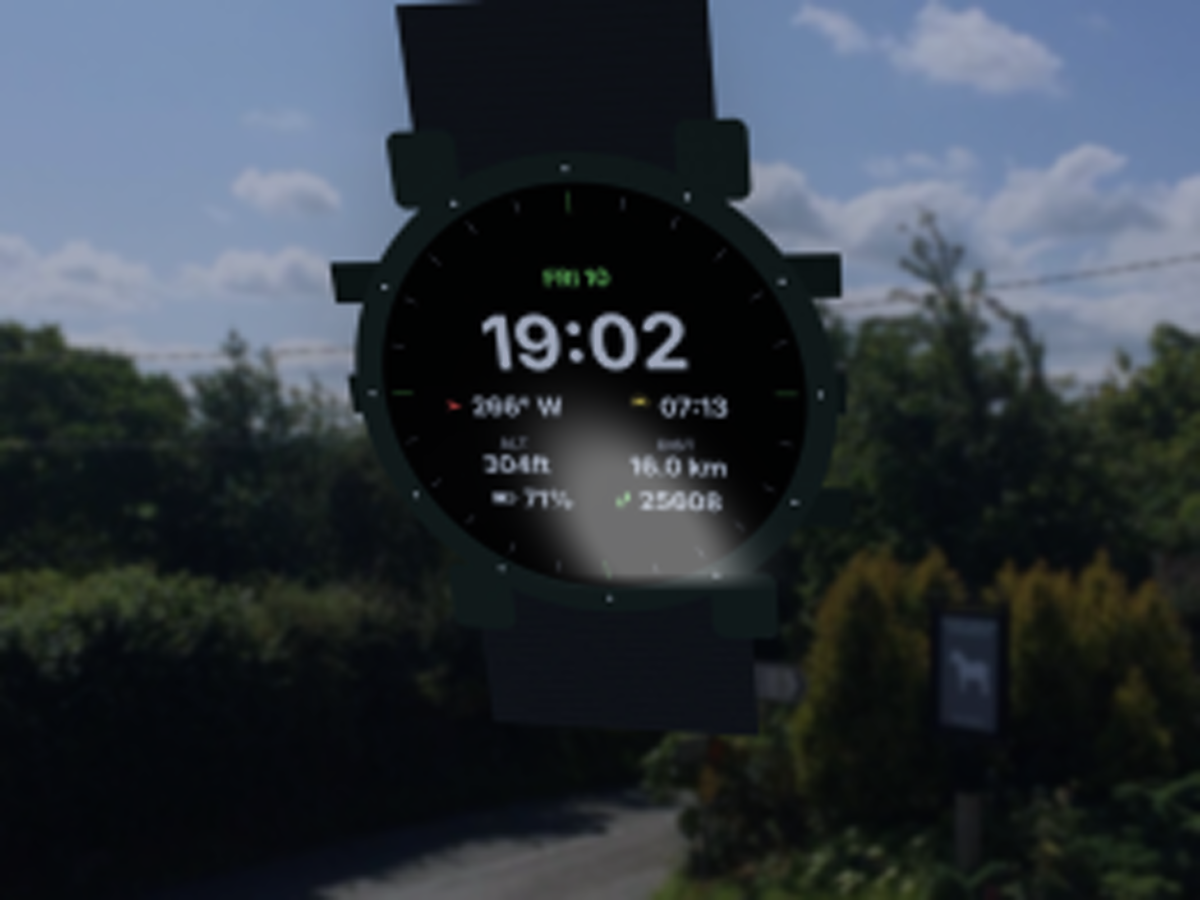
19 h 02 min
